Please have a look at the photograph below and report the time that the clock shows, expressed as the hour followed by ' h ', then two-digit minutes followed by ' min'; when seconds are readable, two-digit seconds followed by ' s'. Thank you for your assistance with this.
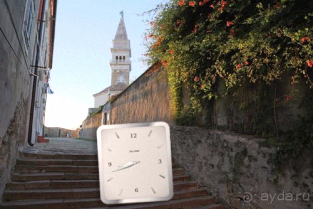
8 h 42 min
